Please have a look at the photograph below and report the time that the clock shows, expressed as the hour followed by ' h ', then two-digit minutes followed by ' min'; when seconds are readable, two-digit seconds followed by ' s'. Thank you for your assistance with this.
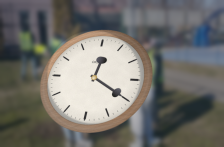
12 h 20 min
